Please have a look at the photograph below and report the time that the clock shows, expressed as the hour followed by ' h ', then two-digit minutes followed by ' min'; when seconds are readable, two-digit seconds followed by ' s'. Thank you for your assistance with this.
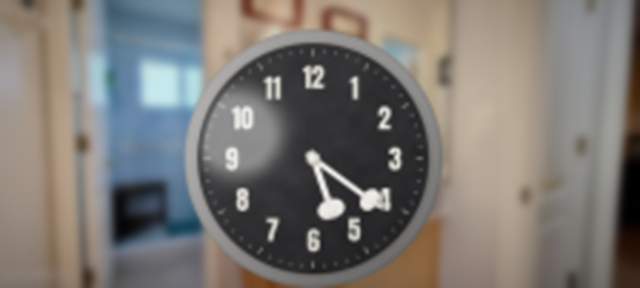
5 h 21 min
